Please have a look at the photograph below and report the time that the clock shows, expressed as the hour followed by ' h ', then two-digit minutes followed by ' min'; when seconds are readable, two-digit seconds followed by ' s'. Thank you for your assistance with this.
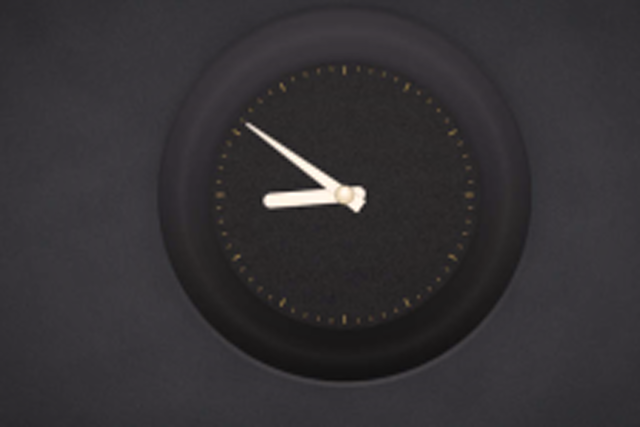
8 h 51 min
